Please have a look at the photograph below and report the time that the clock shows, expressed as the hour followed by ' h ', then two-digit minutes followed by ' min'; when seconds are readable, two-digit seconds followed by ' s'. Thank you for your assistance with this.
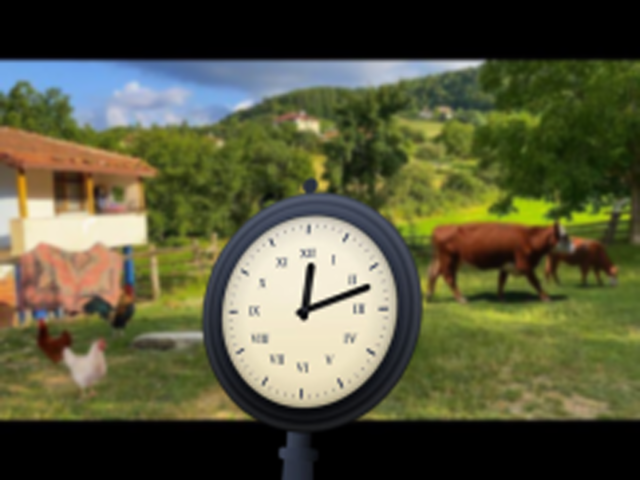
12 h 12 min
